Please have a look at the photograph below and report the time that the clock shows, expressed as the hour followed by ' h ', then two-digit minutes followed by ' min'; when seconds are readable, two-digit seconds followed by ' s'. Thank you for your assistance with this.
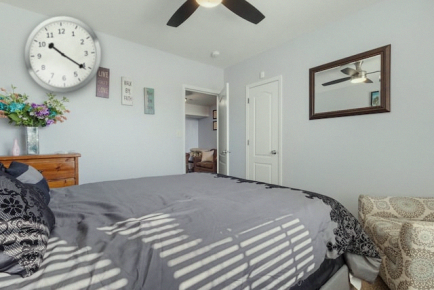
10 h 21 min
